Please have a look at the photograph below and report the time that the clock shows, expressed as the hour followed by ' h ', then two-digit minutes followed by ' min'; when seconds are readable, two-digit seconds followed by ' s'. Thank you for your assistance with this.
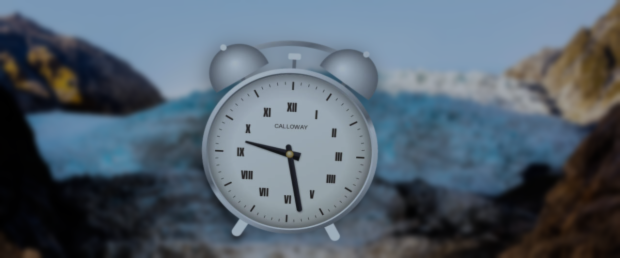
9 h 28 min
